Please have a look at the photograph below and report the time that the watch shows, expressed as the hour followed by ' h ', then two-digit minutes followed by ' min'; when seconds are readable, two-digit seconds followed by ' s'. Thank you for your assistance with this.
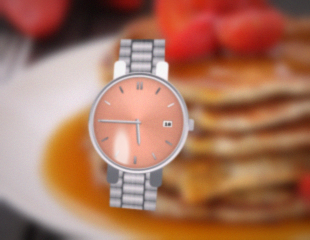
5 h 45 min
